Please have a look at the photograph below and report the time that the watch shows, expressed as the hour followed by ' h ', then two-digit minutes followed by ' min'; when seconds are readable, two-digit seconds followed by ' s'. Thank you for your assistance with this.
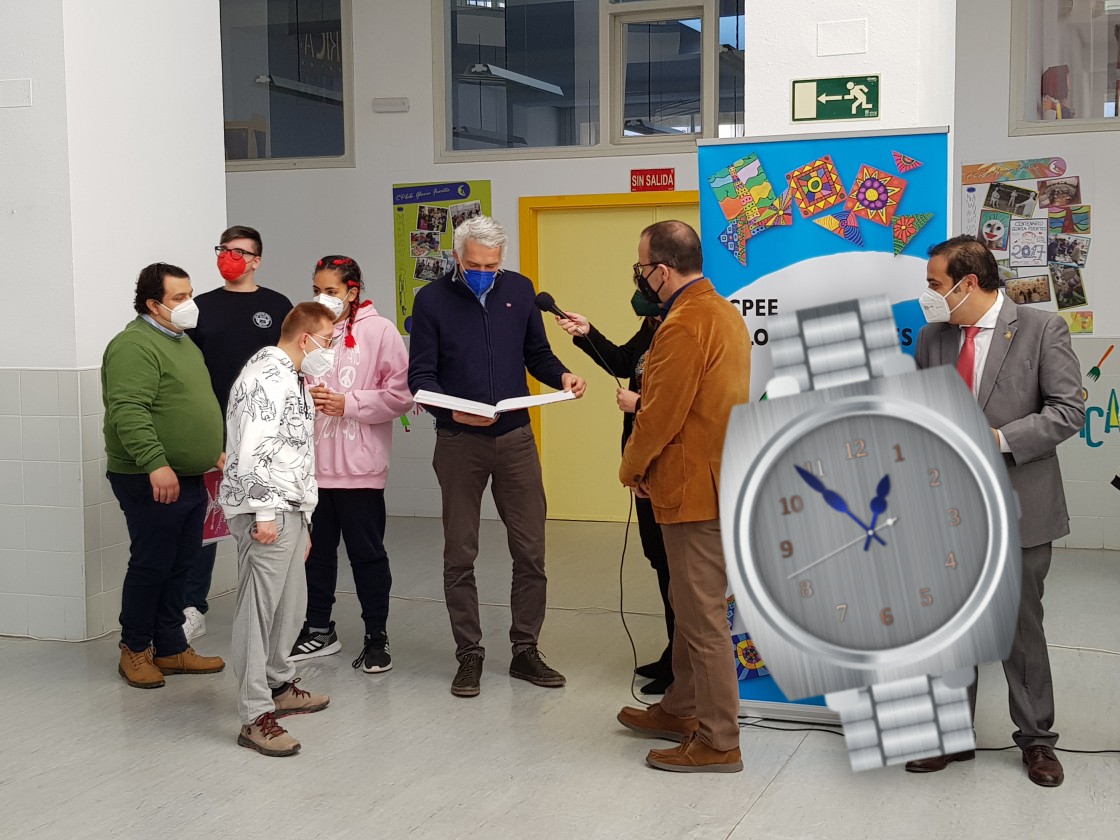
12 h 53 min 42 s
